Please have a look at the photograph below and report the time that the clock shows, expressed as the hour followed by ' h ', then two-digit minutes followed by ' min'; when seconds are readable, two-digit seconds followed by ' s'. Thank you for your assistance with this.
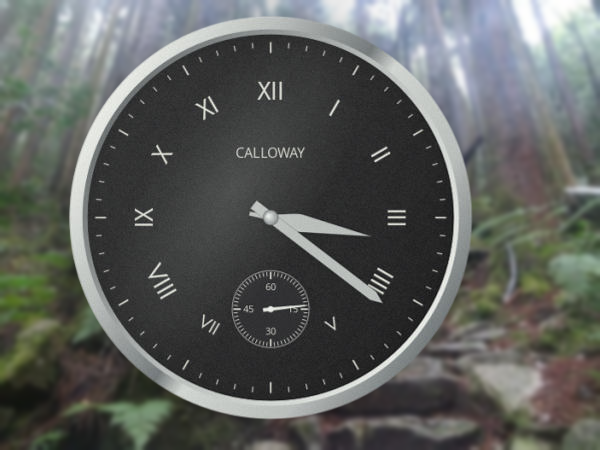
3 h 21 min 14 s
